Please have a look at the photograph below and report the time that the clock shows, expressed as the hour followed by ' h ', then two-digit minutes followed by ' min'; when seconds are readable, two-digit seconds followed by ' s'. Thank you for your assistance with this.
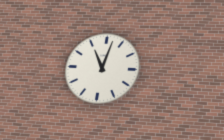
11 h 02 min
